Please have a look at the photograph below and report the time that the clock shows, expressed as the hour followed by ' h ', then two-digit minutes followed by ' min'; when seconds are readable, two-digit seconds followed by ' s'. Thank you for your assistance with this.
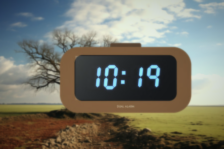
10 h 19 min
